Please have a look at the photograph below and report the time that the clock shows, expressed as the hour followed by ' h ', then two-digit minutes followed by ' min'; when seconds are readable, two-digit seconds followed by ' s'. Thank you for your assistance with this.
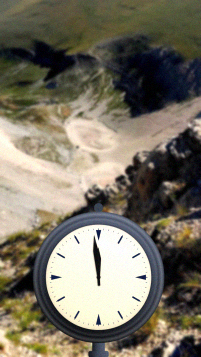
11 h 59 min
